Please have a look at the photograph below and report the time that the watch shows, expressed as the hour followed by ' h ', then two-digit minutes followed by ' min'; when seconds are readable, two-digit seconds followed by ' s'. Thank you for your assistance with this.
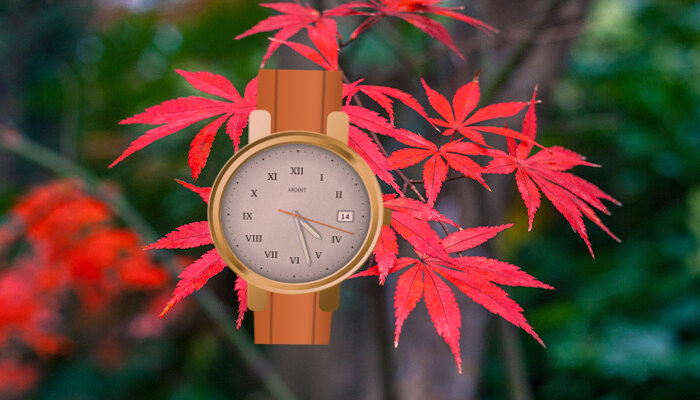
4 h 27 min 18 s
